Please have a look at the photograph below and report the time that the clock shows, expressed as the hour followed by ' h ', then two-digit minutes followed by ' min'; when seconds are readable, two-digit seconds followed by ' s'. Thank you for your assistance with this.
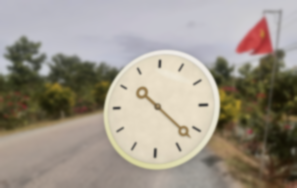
10 h 22 min
